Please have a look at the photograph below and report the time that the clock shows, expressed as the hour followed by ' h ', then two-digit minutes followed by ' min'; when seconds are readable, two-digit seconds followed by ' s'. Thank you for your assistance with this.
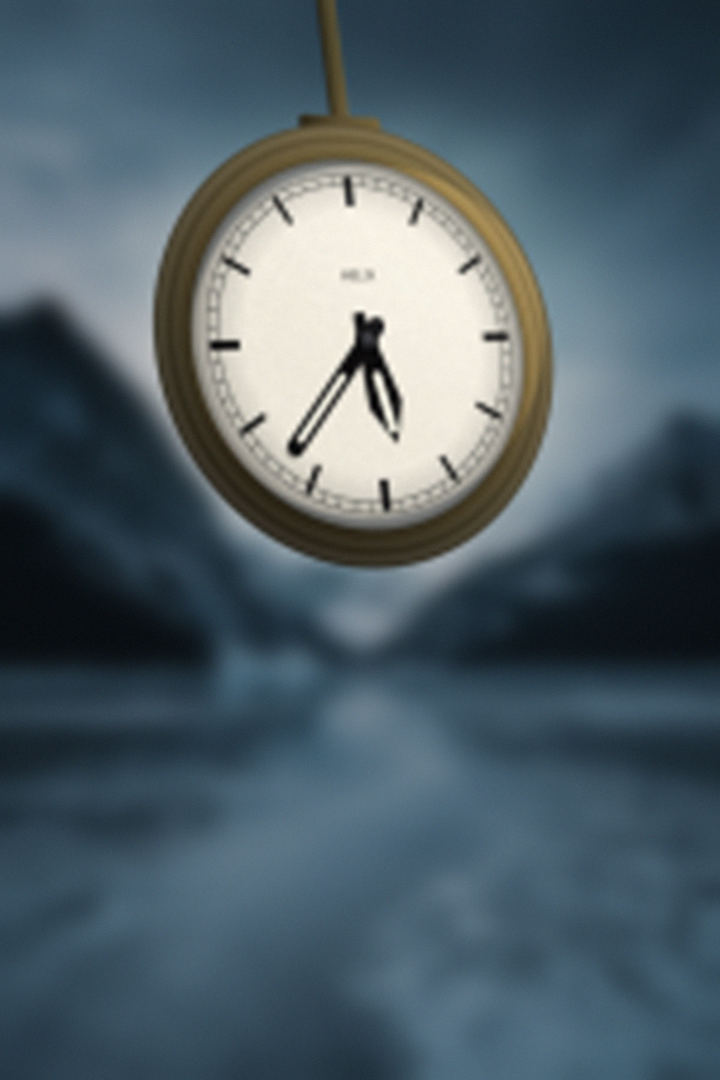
5 h 37 min
